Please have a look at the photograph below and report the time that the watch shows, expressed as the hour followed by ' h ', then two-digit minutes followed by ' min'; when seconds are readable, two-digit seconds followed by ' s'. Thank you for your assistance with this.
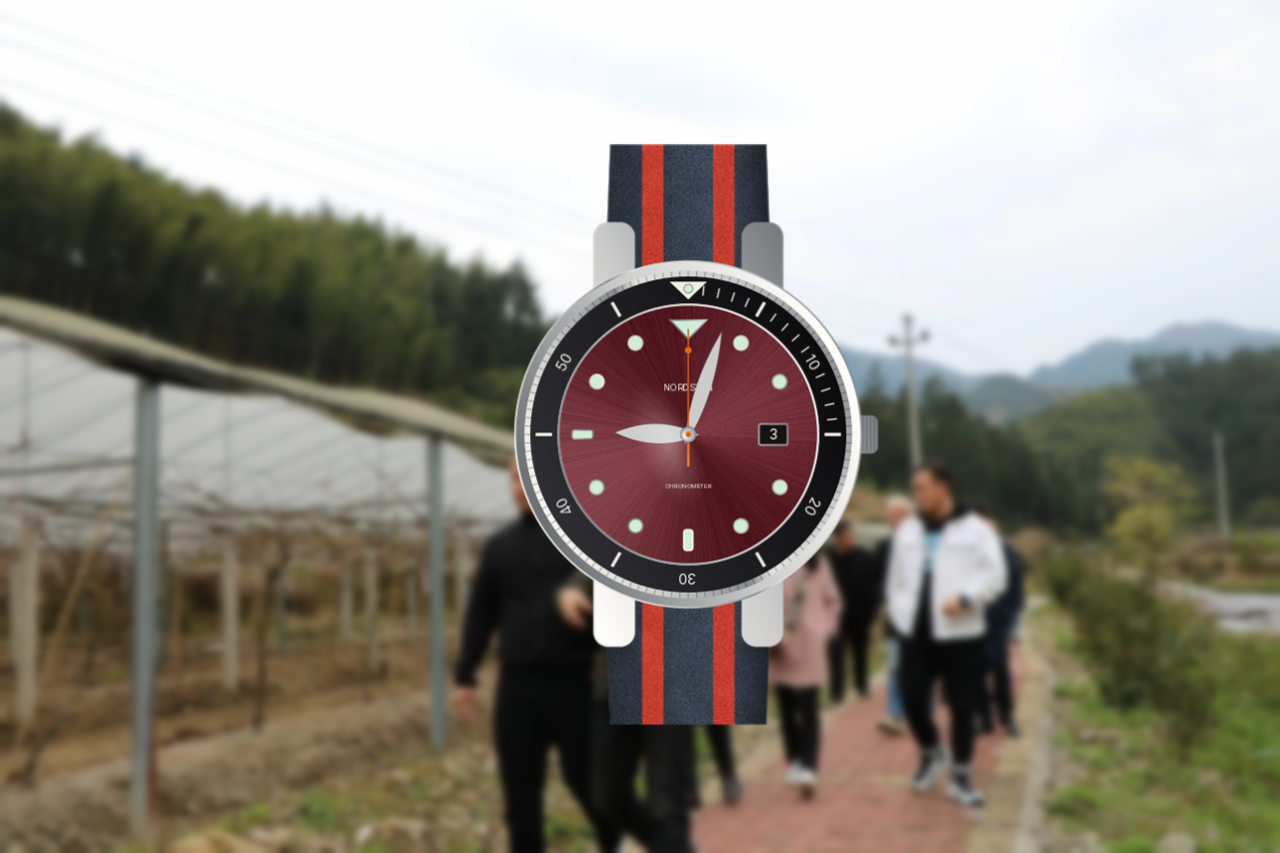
9 h 03 min 00 s
